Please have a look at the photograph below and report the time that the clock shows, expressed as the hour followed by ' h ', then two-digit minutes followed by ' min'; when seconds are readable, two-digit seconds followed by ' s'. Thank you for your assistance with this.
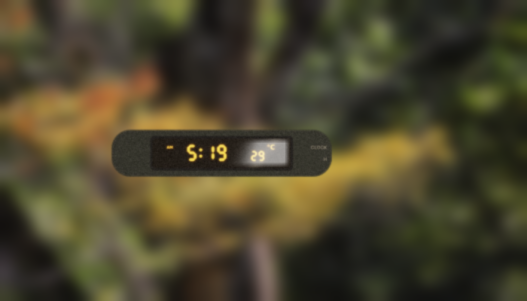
5 h 19 min
